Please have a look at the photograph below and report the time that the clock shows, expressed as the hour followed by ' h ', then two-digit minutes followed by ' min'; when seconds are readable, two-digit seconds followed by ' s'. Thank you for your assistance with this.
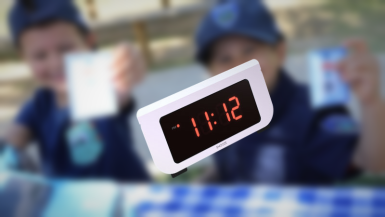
11 h 12 min
